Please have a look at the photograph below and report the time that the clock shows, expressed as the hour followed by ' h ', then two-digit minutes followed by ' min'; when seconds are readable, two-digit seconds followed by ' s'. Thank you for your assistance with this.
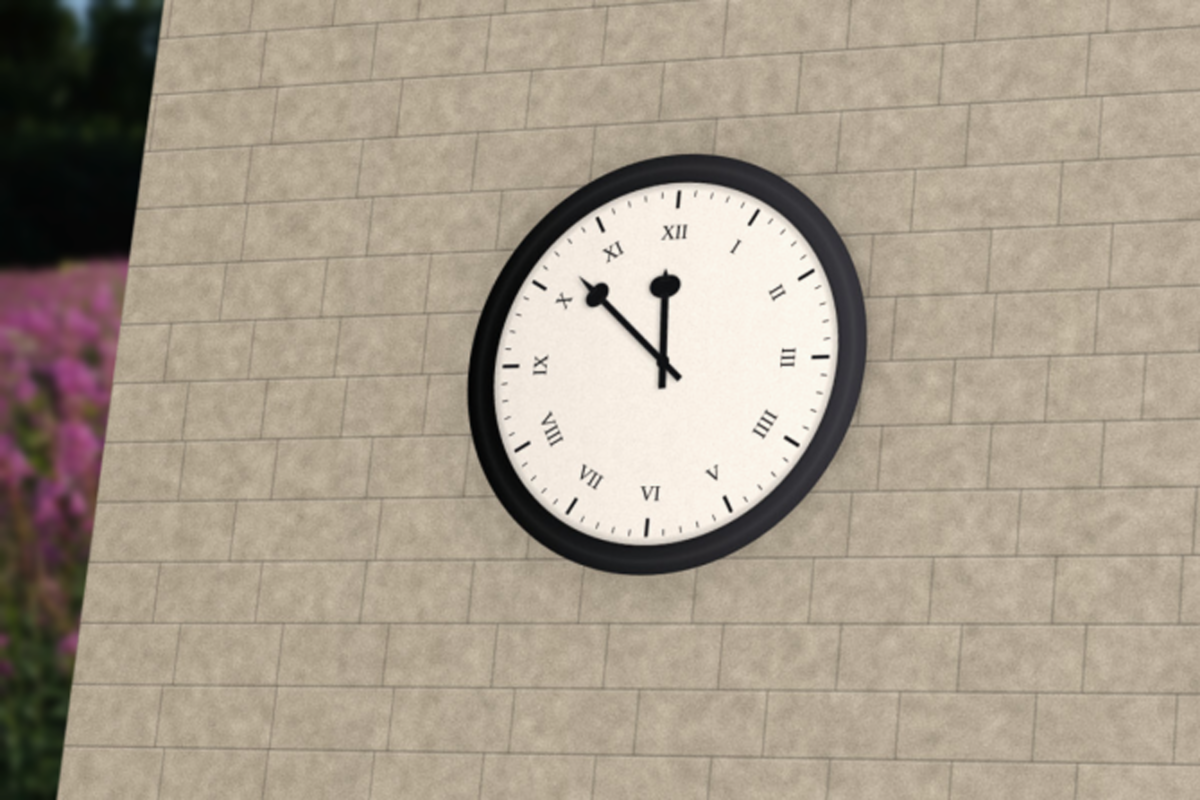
11 h 52 min
